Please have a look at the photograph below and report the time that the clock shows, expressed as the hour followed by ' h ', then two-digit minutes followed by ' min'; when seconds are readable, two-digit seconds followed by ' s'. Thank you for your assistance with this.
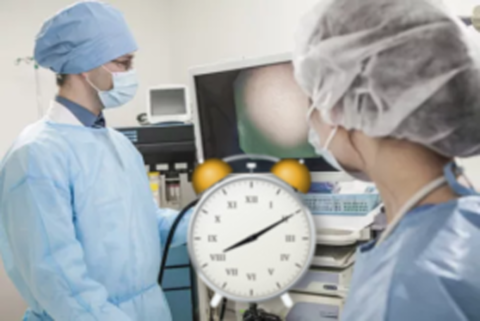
8 h 10 min
